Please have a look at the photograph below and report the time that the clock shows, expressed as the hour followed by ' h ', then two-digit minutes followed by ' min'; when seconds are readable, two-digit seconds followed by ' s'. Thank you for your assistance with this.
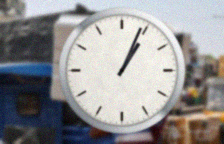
1 h 04 min
